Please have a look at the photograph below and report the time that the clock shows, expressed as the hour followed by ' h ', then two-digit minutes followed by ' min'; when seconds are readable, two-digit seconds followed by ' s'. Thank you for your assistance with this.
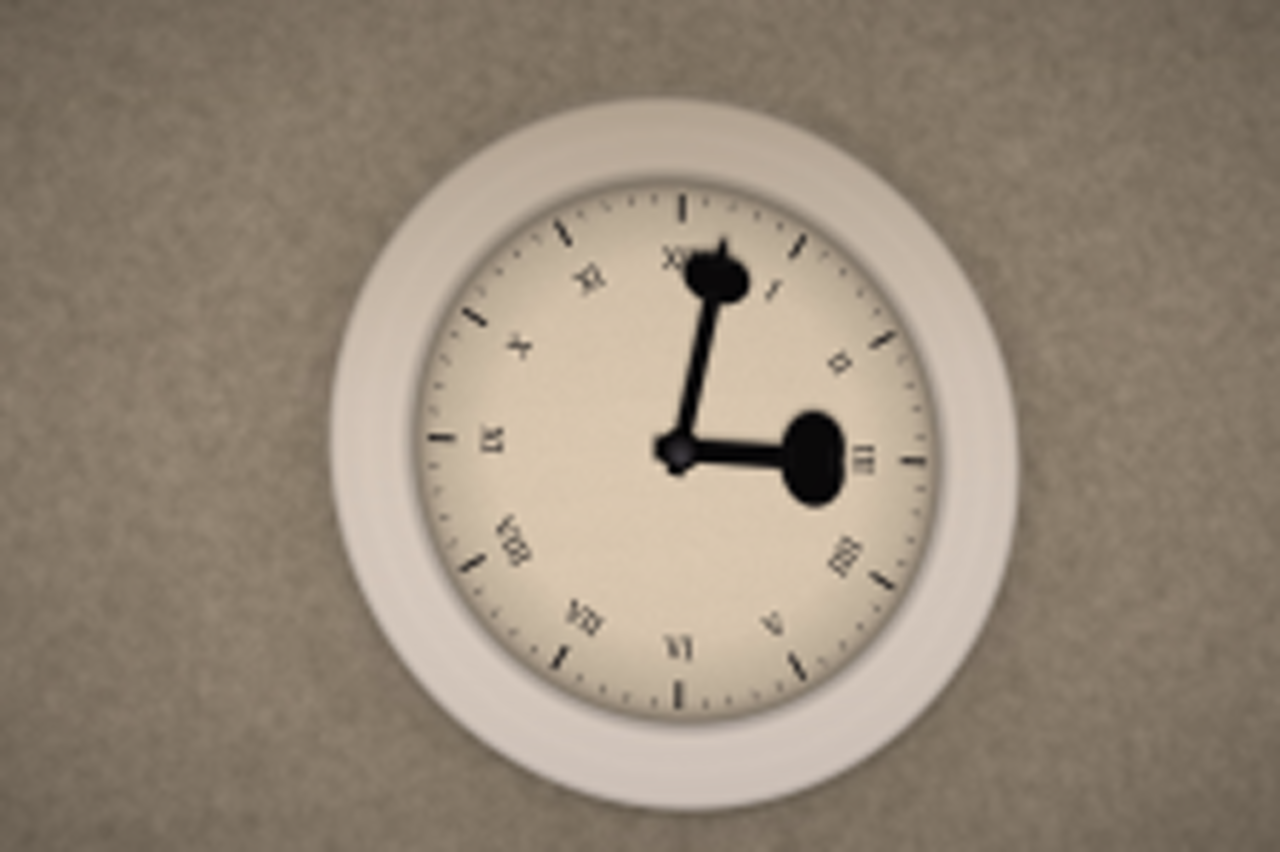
3 h 02 min
